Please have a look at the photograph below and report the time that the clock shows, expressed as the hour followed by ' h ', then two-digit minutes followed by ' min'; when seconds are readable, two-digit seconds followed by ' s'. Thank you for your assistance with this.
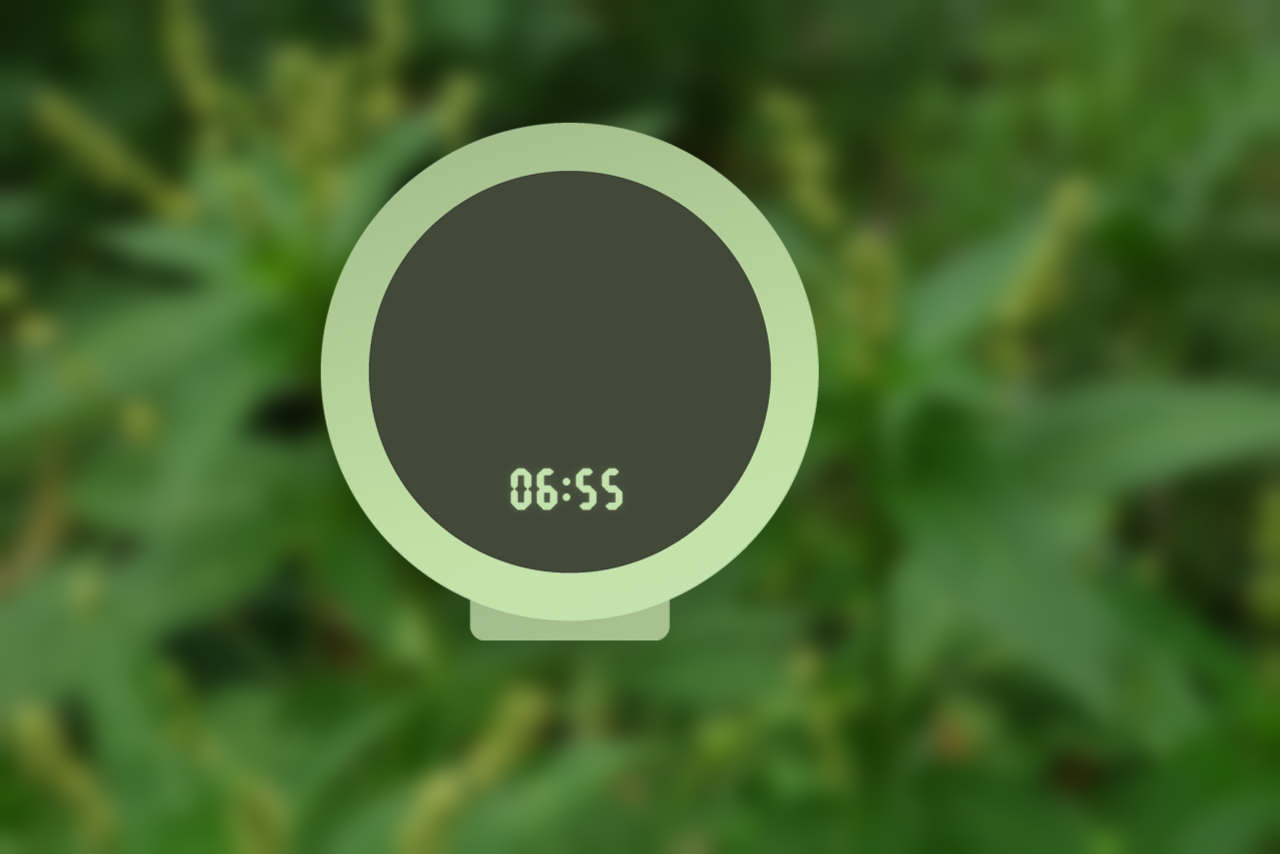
6 h 55 min
